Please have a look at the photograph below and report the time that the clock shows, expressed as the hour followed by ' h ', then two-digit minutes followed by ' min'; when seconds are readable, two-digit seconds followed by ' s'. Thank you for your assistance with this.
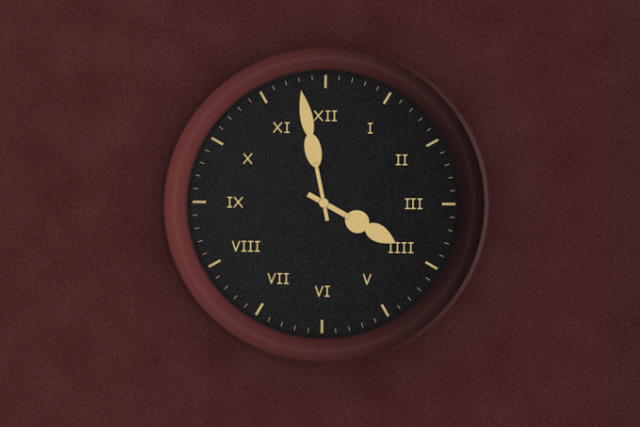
3 h 58 min
